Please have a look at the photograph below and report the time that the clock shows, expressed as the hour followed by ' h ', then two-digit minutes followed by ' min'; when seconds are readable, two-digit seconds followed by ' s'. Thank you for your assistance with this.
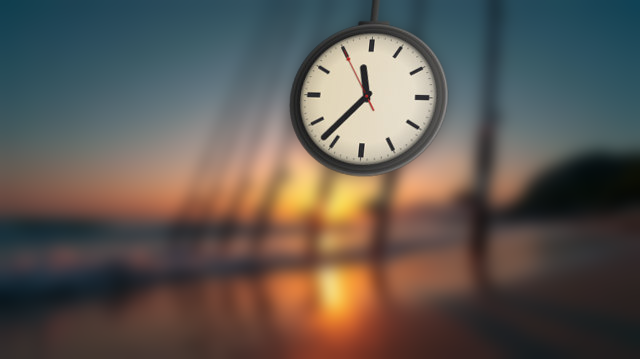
11 h 36 min 55 s
